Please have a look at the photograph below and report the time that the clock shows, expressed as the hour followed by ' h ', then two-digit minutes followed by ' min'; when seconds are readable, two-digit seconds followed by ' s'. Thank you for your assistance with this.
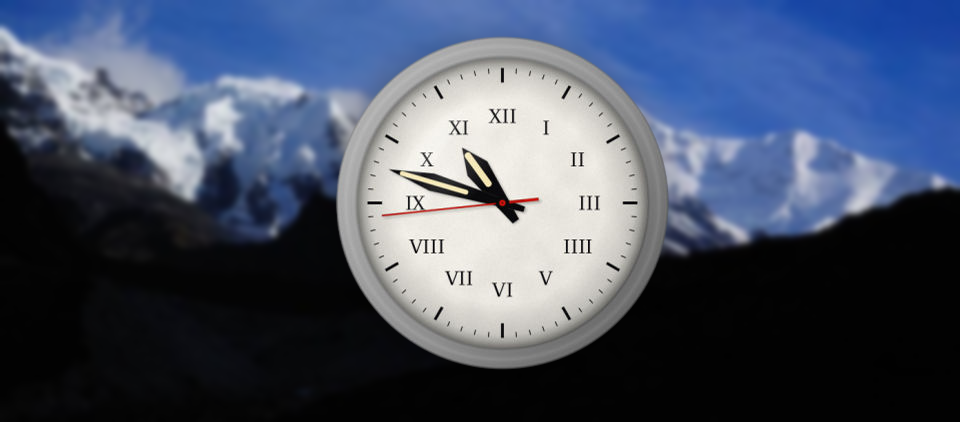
10 h 47 min 44 s
